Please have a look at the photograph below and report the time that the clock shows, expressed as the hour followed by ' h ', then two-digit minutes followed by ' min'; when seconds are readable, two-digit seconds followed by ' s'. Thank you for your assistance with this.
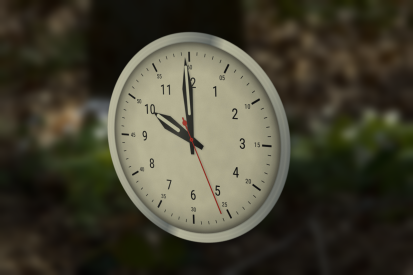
9 h 59 min 26 s
